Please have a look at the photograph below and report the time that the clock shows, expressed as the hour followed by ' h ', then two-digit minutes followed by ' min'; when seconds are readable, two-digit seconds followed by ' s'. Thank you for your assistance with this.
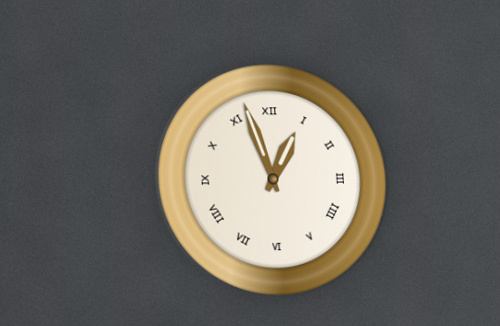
12 h 57 min
